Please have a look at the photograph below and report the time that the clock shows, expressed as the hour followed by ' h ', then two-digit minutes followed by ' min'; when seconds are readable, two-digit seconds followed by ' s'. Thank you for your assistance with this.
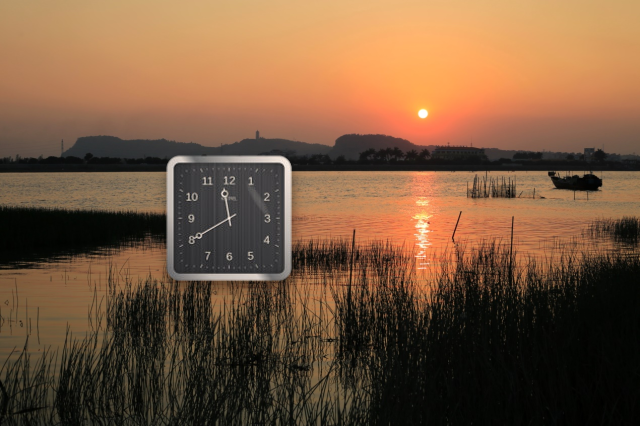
11 h 40 min
